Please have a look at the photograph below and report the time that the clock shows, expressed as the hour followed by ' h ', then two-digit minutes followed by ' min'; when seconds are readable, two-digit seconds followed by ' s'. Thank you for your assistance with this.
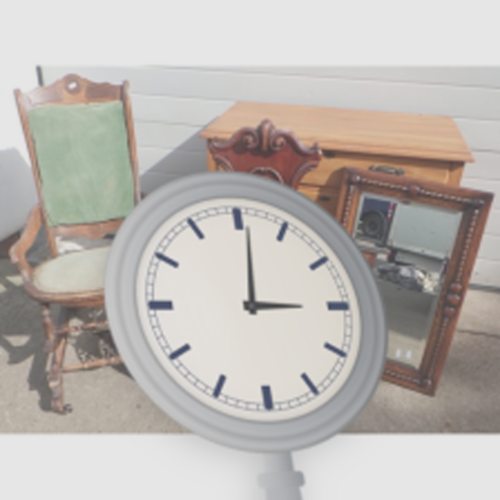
3 h 01 min
